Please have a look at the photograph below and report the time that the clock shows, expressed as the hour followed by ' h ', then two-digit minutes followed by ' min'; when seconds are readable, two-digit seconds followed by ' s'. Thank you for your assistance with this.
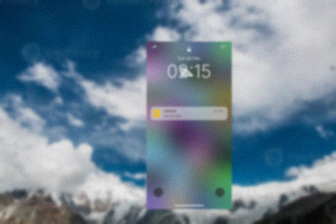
2 h 15 min
